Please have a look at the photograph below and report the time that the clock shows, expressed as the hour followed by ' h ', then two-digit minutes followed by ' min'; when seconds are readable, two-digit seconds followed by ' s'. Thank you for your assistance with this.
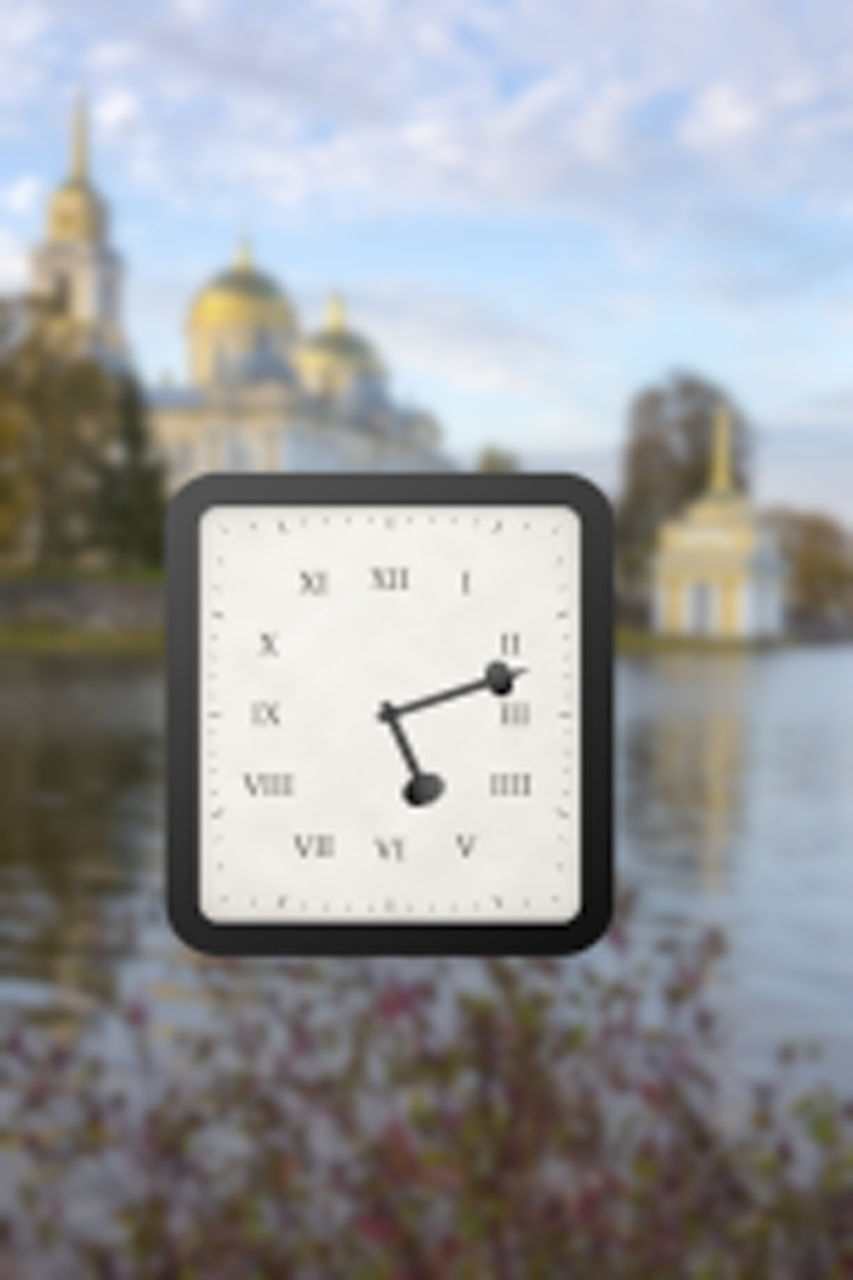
5 h 12 min
